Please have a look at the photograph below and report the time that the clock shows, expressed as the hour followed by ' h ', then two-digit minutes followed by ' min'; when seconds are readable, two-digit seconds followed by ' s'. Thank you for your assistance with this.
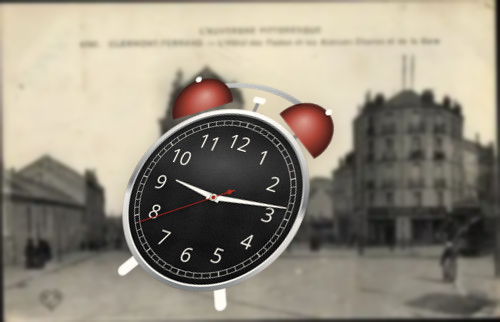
9 h 13 min 39 s
